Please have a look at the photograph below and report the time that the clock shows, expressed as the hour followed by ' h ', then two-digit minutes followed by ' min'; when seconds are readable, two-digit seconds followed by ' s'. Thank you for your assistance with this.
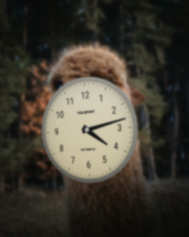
4 h 13 min
